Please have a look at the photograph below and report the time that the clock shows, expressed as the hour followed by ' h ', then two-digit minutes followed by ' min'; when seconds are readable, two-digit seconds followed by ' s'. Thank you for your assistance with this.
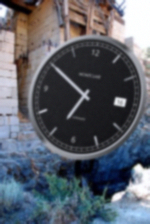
6 h 50 min
